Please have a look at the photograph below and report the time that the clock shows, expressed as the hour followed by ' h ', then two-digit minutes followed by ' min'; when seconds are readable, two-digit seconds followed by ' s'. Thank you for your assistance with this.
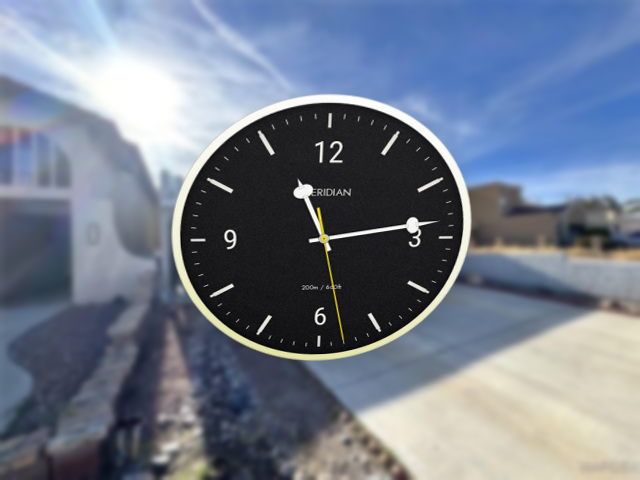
11 h 13 min 28 s
